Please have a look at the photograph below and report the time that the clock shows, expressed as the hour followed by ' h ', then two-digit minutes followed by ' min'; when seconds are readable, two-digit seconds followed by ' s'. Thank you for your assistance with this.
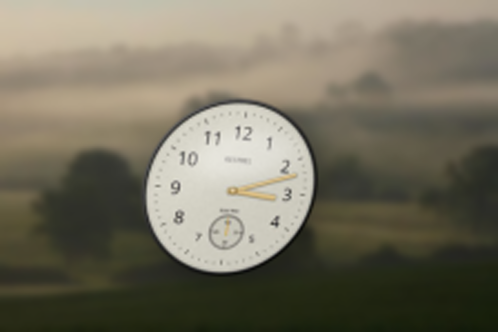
3 h 12 min
